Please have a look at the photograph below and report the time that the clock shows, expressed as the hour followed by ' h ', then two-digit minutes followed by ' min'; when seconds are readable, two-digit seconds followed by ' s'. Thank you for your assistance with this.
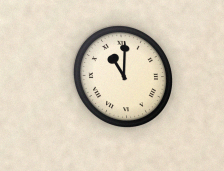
11 h 01 min
